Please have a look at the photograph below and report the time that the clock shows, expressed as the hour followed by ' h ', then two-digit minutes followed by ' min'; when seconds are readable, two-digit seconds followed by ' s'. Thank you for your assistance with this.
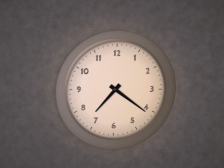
7 h 21 min
